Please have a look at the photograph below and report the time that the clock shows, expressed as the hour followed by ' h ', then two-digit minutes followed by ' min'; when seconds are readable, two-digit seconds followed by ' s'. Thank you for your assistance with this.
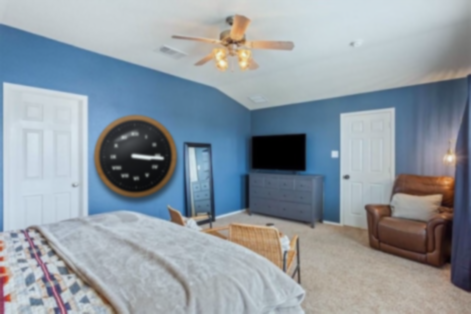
3 h 16 min
